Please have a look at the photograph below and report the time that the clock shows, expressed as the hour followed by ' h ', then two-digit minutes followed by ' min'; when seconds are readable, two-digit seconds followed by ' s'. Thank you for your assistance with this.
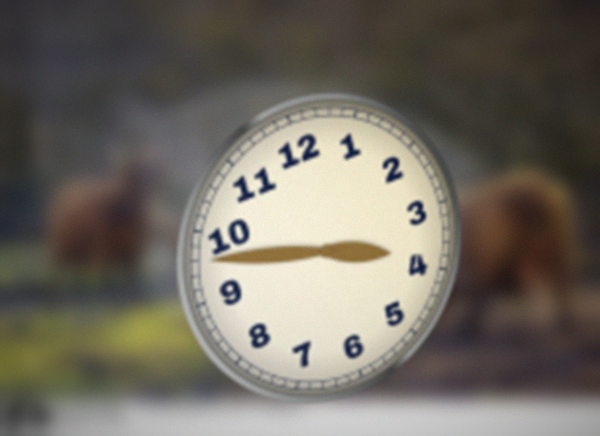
3 h 48 min
